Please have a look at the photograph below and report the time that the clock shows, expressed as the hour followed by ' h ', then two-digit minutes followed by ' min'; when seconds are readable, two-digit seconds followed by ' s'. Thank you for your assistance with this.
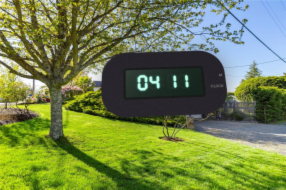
4 h 11 min
